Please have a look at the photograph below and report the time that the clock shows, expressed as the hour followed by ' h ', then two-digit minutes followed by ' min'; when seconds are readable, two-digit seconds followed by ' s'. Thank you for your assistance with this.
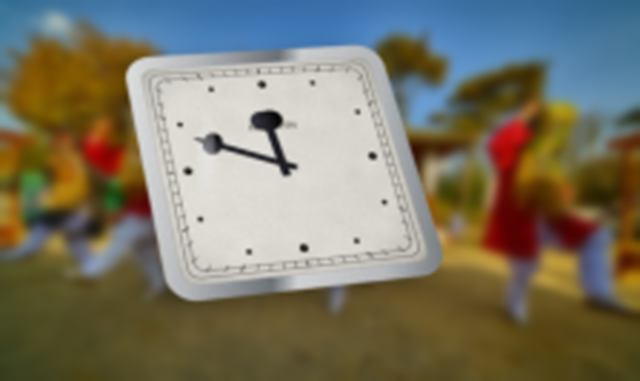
11 h 49 min
